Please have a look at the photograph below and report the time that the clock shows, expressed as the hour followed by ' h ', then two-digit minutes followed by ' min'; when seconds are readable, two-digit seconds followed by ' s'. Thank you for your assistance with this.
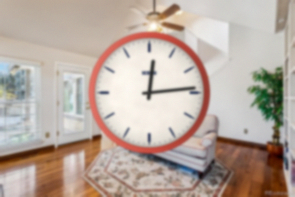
12 h 14 min
